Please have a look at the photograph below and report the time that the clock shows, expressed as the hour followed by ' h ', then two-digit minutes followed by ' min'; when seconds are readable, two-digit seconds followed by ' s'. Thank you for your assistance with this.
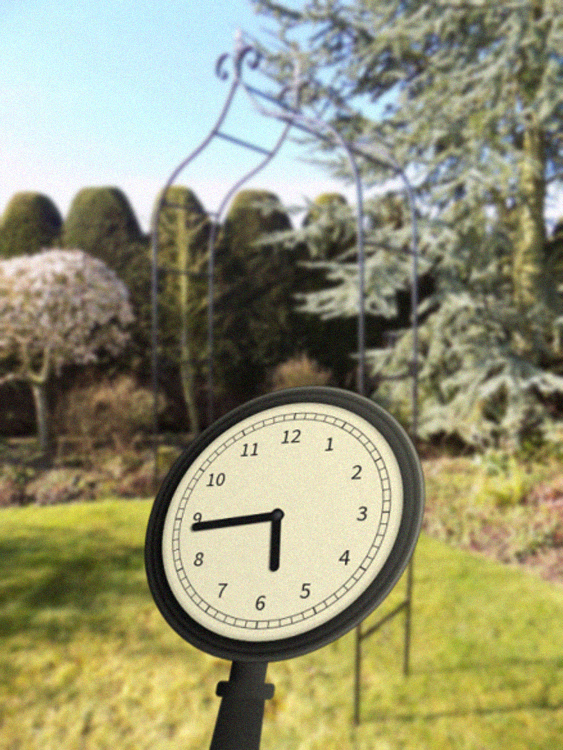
5 h 44 min
